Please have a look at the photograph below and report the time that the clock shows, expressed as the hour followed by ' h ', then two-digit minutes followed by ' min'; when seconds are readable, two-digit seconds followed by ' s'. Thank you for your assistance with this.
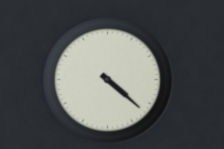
4 h 22 min
